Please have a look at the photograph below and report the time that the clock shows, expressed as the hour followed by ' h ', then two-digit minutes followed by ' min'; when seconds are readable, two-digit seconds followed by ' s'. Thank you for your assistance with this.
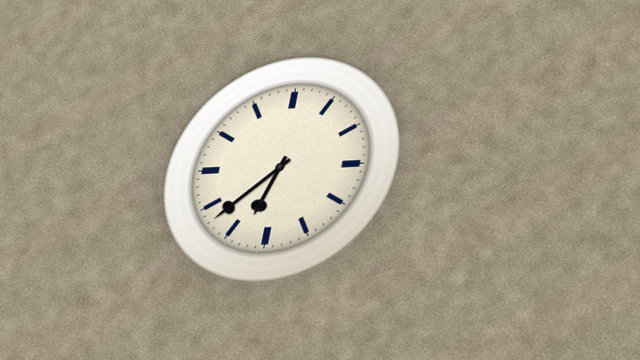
6 h 38 min
